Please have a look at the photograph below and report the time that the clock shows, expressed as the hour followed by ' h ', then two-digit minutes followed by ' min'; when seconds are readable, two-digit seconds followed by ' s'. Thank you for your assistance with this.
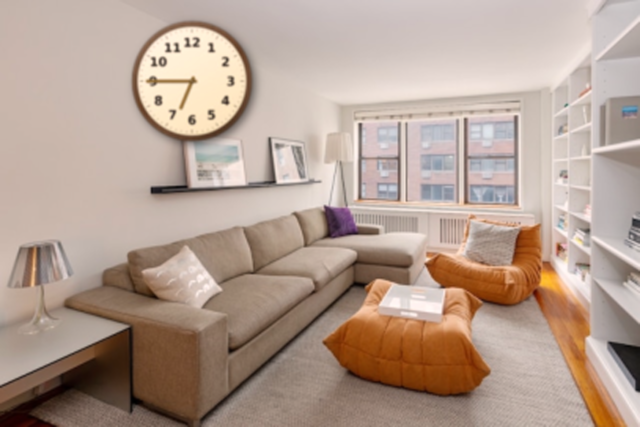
6 h 45 min
